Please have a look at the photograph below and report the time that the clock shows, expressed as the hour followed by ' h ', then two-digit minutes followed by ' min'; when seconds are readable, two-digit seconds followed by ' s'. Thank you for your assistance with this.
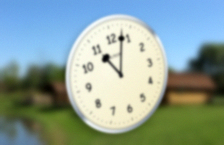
11 h 03 min
